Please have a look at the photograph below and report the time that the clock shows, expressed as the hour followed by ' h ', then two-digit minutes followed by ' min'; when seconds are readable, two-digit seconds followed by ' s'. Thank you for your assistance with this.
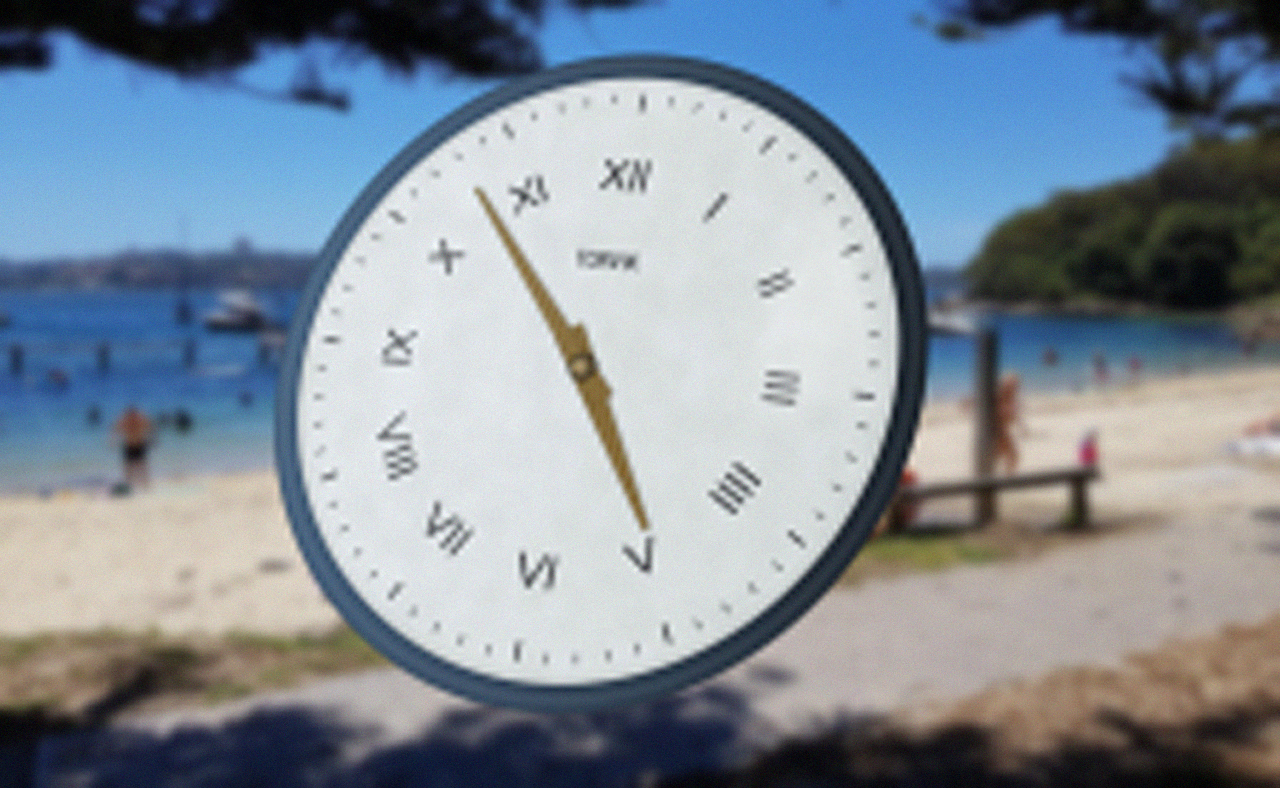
4 h 53 min
